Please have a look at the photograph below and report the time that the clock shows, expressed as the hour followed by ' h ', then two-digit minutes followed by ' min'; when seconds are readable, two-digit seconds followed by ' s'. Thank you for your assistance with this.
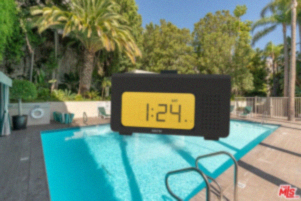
1 h 24 min
